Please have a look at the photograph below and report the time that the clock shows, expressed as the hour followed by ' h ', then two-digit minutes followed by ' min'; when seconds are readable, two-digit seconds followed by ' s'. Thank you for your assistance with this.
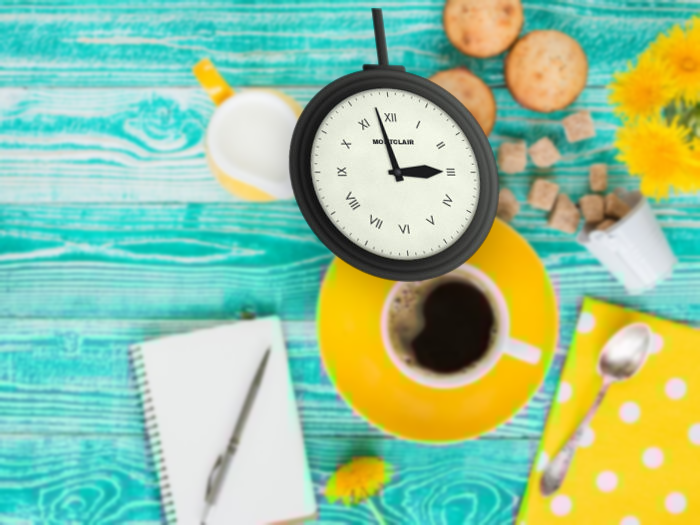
2 h 58 min
